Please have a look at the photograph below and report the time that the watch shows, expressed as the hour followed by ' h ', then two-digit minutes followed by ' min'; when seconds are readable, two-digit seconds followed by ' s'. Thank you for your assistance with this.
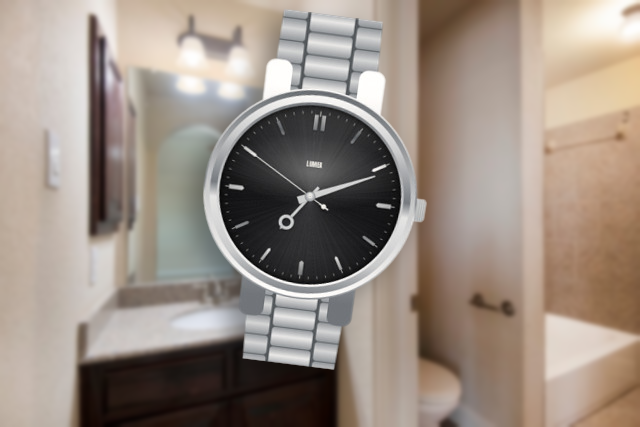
7 h 10 min 50 s
